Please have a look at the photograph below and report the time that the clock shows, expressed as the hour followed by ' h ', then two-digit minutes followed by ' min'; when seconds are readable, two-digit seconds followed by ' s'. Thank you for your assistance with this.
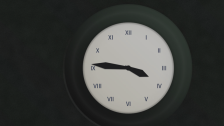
3 h 46 min
